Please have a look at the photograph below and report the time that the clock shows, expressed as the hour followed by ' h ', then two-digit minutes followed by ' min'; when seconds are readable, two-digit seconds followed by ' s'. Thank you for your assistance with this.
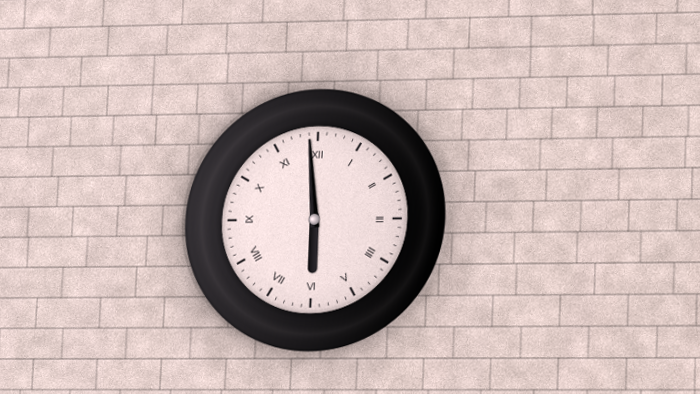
5 h 59 min
